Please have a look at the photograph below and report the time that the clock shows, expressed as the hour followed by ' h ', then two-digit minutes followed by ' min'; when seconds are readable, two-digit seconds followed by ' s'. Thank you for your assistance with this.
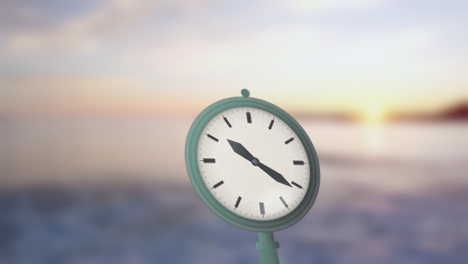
10 h 21 min
